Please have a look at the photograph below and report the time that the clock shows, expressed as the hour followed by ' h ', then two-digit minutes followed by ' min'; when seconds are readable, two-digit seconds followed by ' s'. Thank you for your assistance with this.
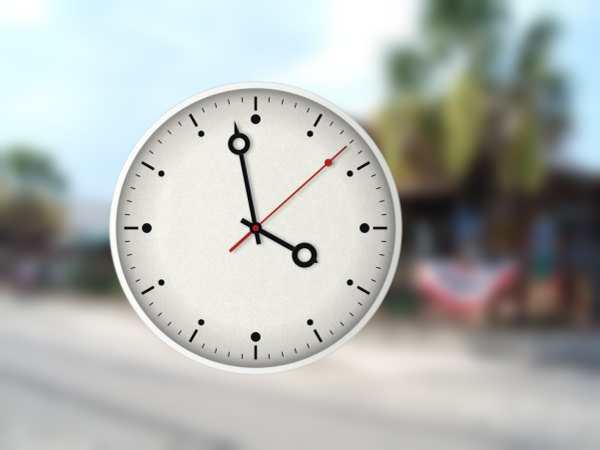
3 h 58 min 08 s
